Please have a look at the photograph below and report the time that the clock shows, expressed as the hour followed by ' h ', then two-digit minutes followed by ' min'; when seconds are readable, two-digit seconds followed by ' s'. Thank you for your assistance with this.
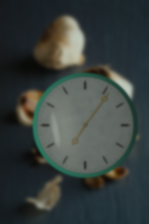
7 h 06 min
